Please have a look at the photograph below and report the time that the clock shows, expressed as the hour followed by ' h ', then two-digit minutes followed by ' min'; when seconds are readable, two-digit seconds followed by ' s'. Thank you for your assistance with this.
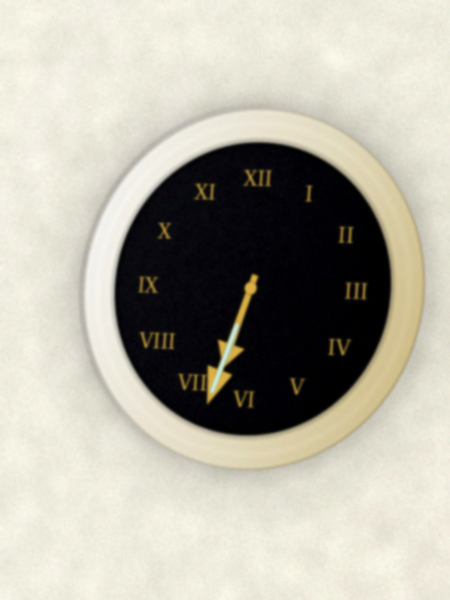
6 h 33 min
